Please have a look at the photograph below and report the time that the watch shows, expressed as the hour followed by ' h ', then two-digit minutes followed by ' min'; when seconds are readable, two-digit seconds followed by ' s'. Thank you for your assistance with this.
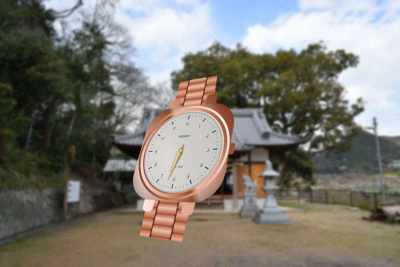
6 h 32 min
